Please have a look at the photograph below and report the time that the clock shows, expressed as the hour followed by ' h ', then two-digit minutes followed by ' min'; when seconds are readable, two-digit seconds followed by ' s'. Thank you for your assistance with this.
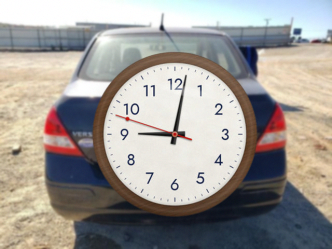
9 h 01 min 48 s
